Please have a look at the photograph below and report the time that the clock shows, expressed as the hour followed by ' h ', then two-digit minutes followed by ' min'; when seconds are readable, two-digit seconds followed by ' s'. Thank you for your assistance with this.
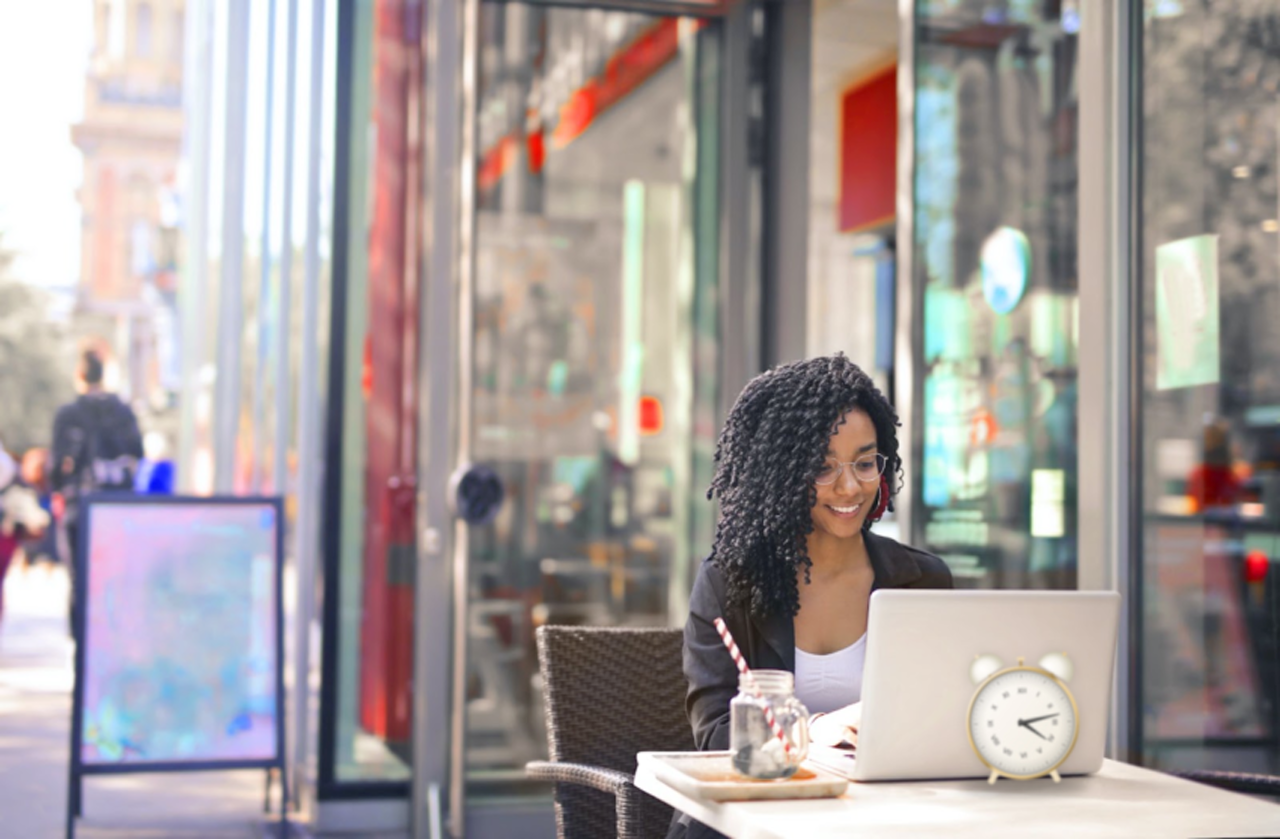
4 h 13 min
